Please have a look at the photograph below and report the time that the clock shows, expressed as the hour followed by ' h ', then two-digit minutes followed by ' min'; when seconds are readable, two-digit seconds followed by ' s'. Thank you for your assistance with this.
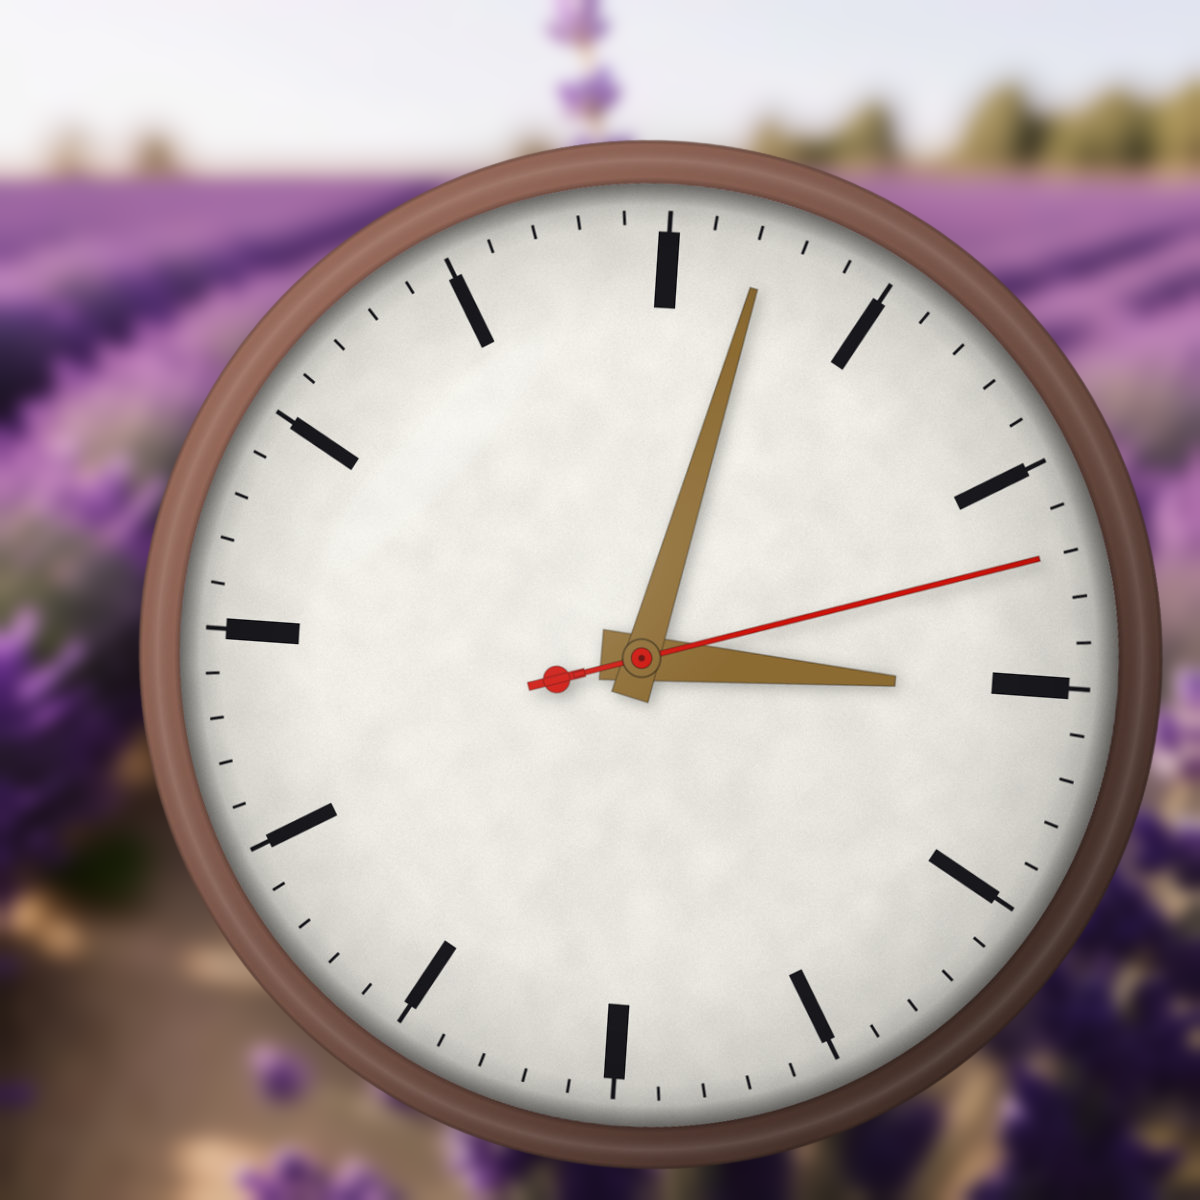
3 h 02 min 12 s
